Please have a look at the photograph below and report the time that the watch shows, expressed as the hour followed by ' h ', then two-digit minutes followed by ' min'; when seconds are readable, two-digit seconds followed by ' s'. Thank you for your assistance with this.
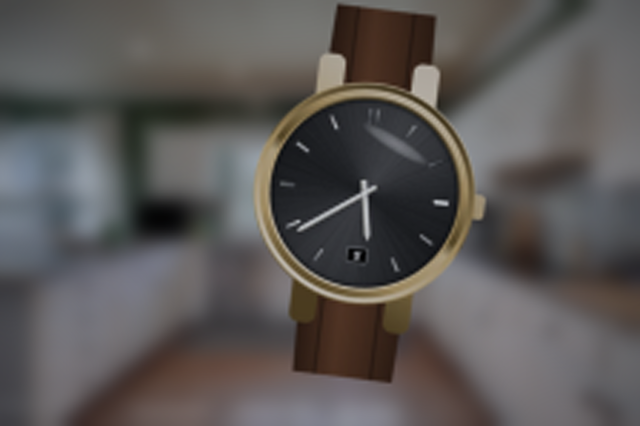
5 h 39 min
